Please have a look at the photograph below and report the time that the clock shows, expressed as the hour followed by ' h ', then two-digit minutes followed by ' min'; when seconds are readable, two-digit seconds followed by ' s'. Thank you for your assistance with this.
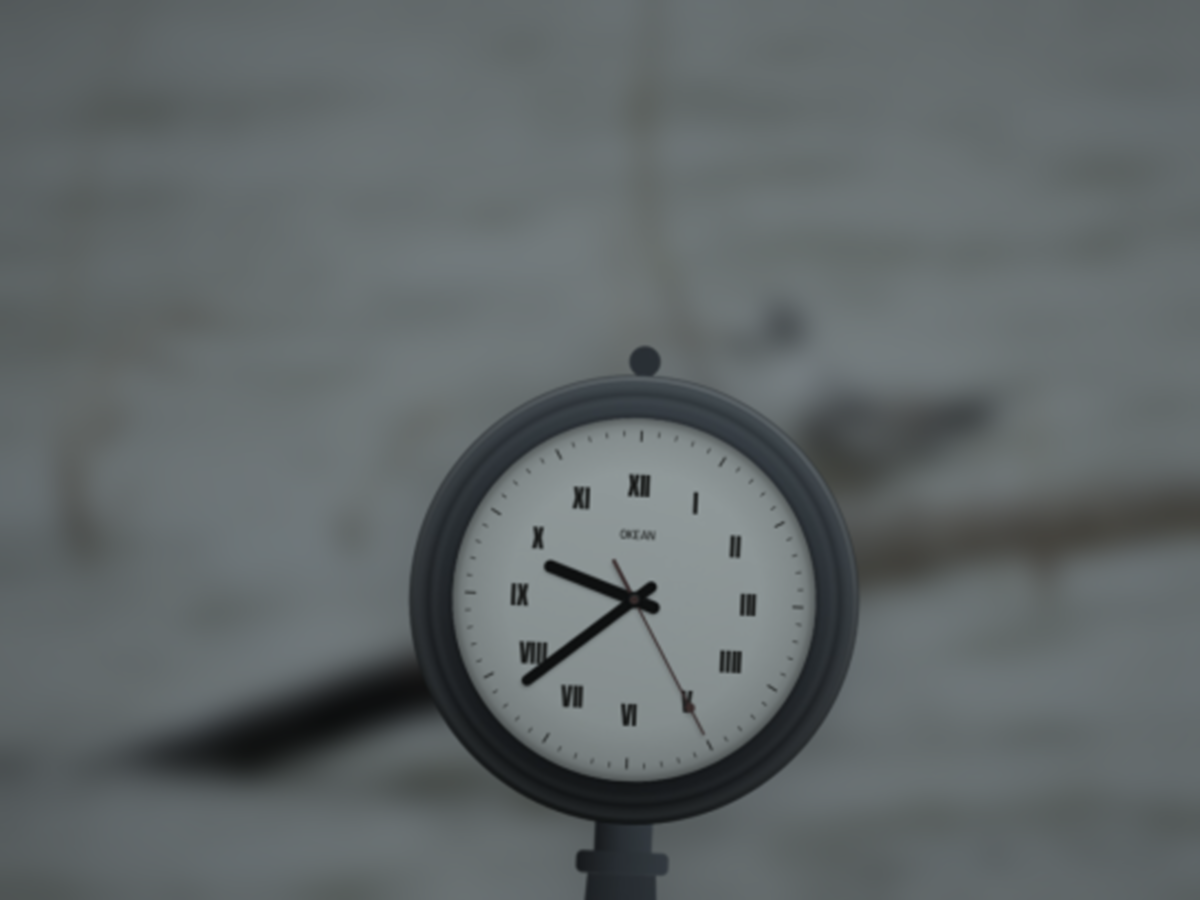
9 h 38 min 25 s
